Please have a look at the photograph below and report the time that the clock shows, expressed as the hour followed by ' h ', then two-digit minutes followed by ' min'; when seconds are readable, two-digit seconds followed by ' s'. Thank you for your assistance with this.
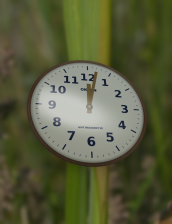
12 h 02 min
